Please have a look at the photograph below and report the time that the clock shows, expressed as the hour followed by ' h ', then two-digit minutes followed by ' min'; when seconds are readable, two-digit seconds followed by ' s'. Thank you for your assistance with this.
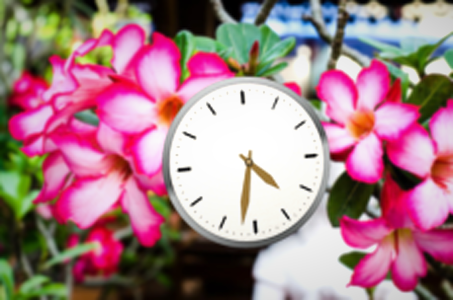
4 h 32 min
